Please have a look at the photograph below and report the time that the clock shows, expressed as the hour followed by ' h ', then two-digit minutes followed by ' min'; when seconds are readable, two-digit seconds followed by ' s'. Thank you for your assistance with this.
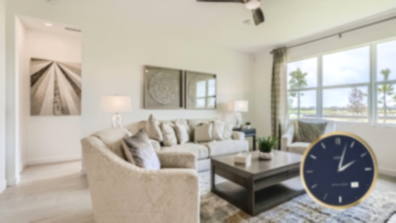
2 h 03 min
